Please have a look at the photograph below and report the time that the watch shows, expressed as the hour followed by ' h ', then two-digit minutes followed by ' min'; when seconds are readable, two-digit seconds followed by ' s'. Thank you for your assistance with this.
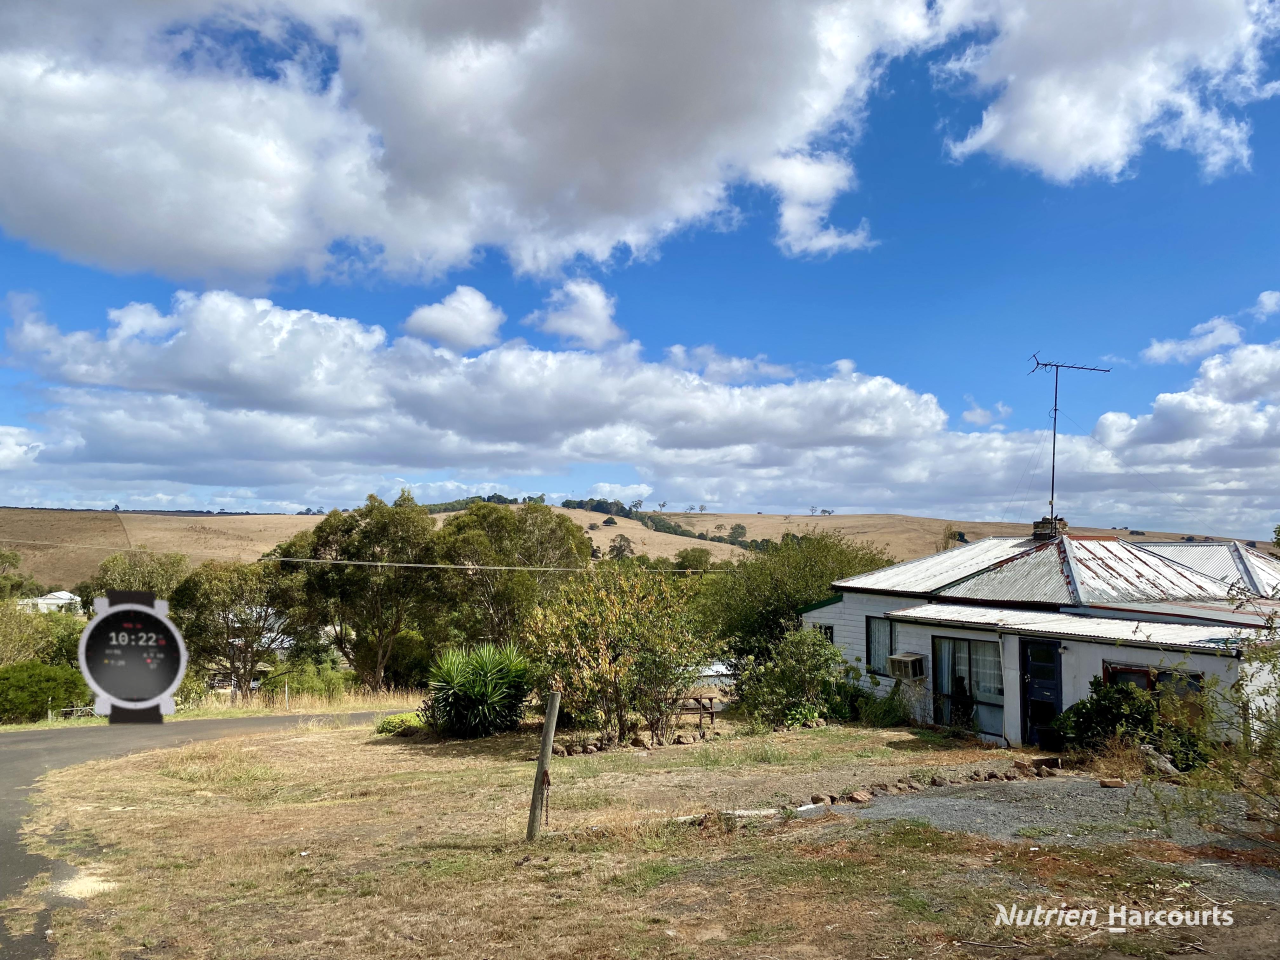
10 h 22 min
